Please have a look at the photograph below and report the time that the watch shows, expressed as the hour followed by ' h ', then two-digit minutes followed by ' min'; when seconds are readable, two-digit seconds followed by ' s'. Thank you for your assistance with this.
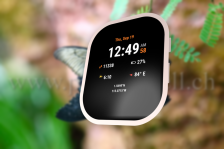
12 h 49 min
